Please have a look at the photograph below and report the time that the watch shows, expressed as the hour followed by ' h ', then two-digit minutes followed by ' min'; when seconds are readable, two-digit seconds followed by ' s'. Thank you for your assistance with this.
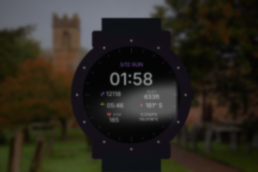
1 h 58 min
